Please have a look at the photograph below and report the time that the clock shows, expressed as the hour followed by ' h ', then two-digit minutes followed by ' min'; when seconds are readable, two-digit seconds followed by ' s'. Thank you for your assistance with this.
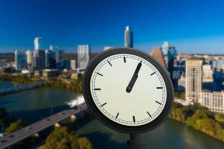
1 h 05 min
